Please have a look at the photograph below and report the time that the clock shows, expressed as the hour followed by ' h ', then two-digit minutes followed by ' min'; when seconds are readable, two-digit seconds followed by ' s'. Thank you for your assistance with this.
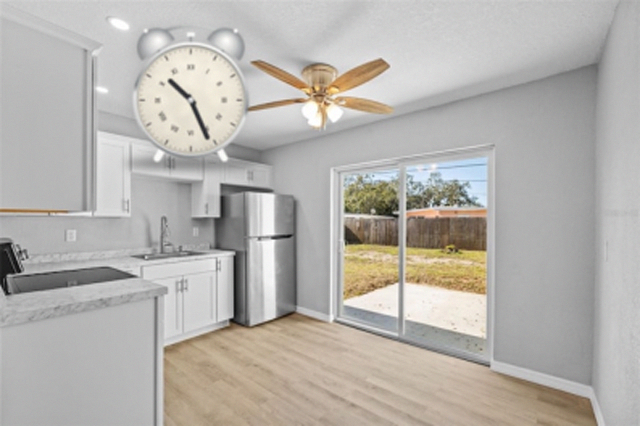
10 h 26 min
